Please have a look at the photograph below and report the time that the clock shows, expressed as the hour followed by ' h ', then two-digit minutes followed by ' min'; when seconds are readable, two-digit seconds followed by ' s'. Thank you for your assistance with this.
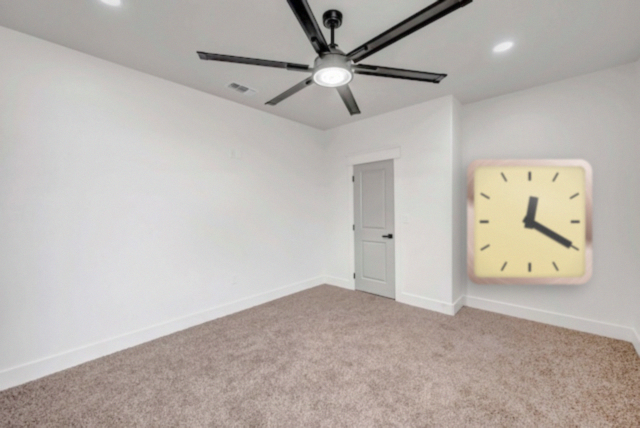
12 h 20 min
